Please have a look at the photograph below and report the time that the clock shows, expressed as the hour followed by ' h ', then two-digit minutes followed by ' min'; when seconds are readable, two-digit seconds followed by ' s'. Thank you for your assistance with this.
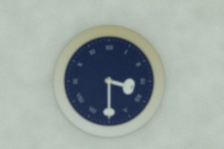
3 h 30 min
